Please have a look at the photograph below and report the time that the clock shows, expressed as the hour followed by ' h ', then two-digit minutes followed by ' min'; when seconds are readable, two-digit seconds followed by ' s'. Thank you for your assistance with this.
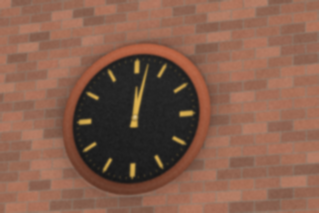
12 h 02 min
